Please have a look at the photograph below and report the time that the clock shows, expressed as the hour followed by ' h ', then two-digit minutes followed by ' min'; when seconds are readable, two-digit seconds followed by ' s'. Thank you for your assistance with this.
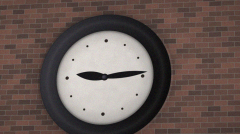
9 h 14 min
